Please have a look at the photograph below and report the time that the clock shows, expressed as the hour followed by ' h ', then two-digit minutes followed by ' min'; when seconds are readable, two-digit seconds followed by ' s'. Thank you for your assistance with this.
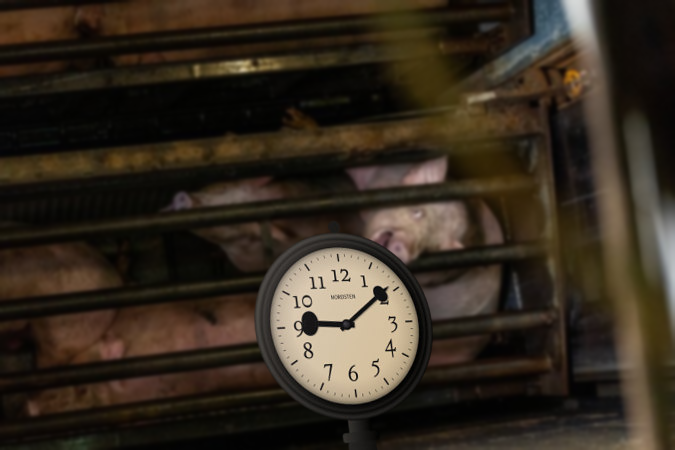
9 h 09 min
